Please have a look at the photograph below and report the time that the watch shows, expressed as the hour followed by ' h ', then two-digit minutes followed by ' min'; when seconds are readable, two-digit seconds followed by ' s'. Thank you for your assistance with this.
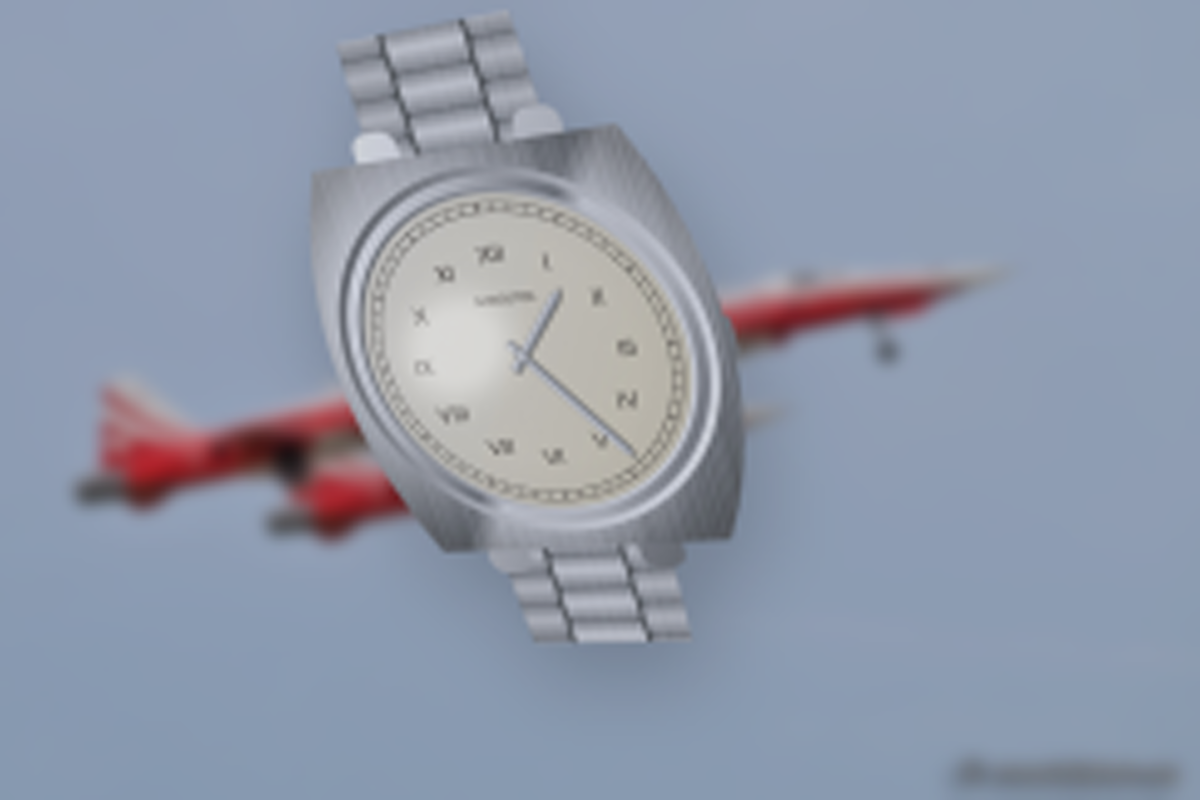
1 h 24 min
